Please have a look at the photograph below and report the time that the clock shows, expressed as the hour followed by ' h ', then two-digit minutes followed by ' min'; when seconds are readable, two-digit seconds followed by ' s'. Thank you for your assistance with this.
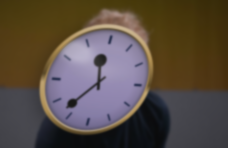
11 h 37 min
